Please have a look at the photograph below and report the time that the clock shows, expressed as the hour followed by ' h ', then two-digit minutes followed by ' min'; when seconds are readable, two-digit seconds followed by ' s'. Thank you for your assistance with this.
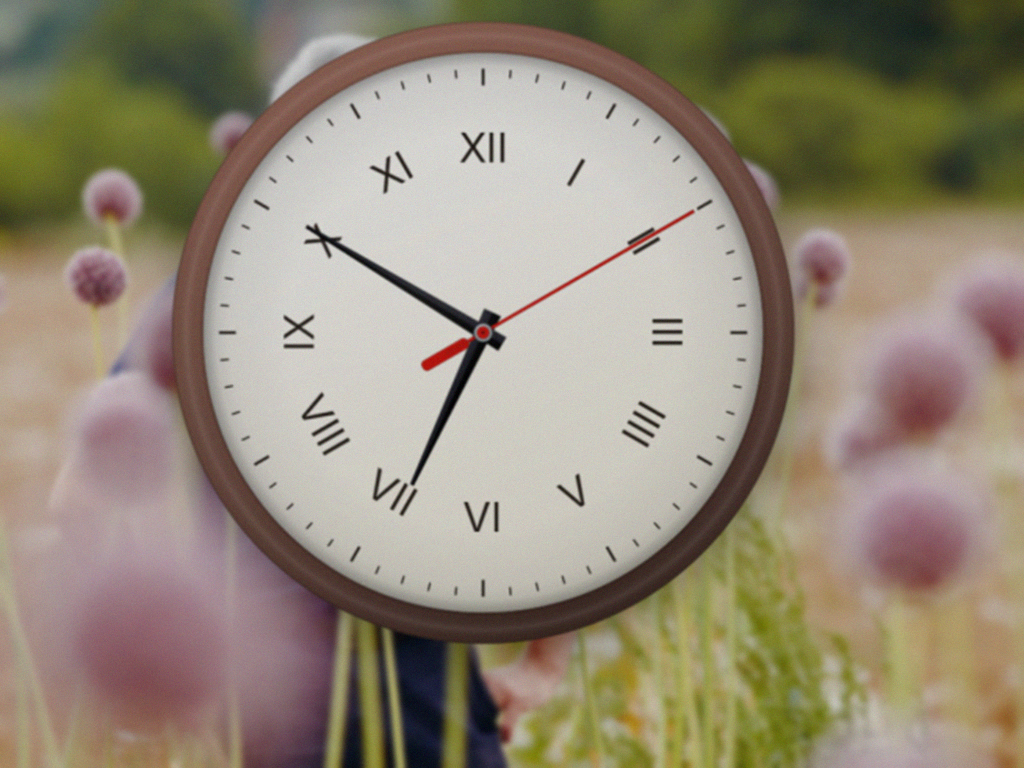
6 h 50 min 10 s
